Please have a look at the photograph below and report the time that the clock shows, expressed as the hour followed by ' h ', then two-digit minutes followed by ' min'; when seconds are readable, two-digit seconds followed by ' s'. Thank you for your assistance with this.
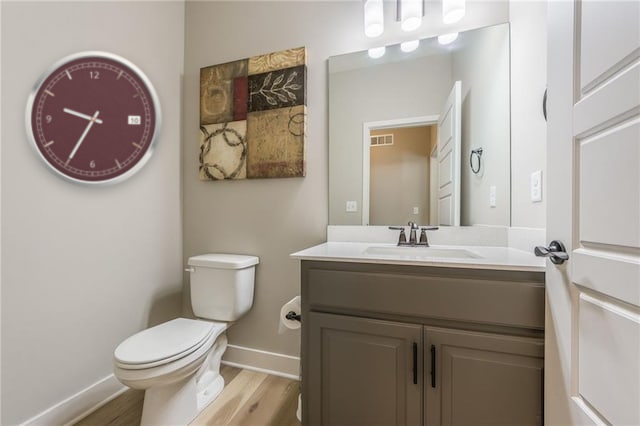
9 h 35 min
